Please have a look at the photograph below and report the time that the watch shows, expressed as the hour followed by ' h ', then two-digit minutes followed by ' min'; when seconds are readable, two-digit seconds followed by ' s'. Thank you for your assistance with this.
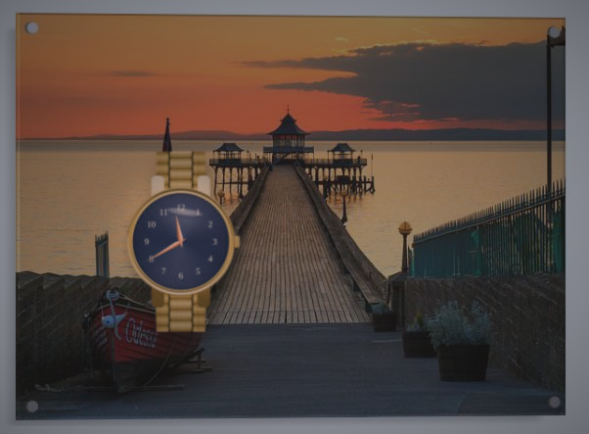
11 h 40 min
